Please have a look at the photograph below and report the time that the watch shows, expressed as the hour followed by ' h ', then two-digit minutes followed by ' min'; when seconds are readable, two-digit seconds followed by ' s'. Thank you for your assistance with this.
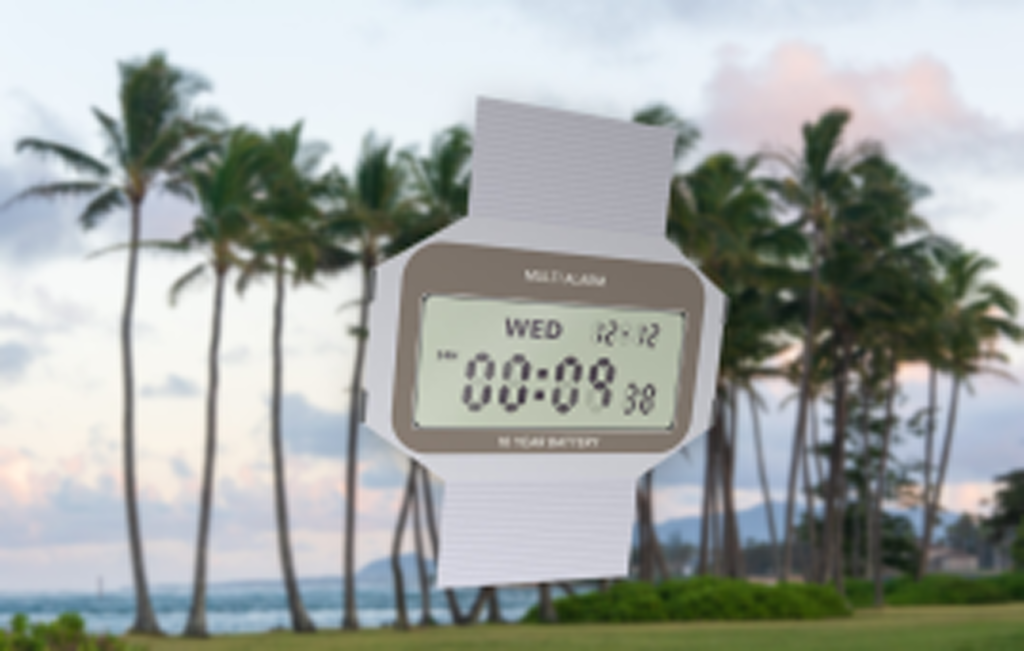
0 h 09 min 38 s
